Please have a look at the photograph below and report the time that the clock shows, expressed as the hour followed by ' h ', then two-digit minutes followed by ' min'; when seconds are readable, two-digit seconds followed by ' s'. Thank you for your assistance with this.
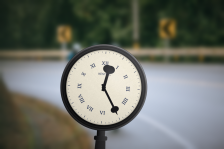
12 h 25 min
